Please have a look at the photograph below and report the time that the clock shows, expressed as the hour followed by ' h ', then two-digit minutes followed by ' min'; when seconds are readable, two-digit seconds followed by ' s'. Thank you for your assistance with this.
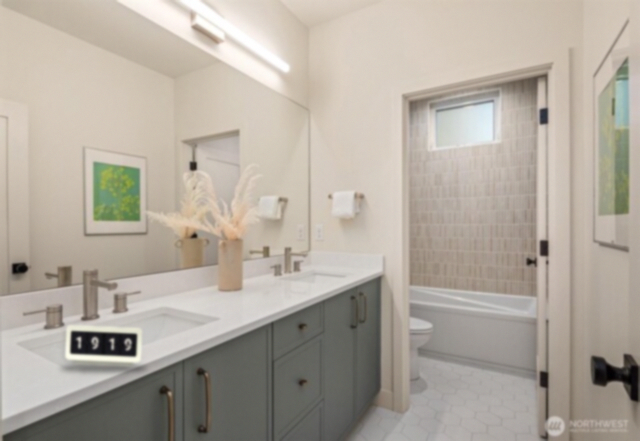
19 h 19 min
